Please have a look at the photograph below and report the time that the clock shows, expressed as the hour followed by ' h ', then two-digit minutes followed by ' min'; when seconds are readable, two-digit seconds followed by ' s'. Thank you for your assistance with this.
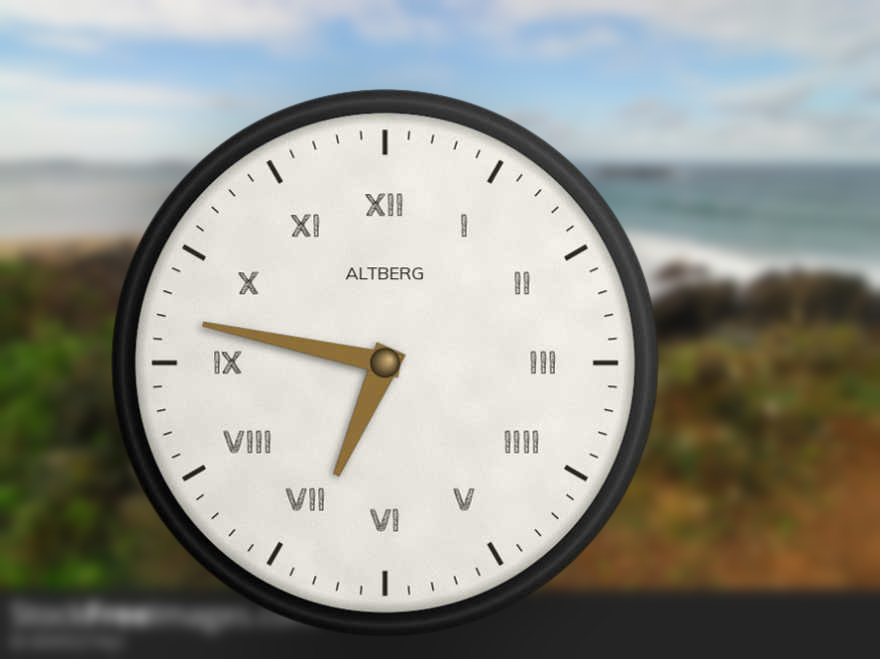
6 h 47 min
